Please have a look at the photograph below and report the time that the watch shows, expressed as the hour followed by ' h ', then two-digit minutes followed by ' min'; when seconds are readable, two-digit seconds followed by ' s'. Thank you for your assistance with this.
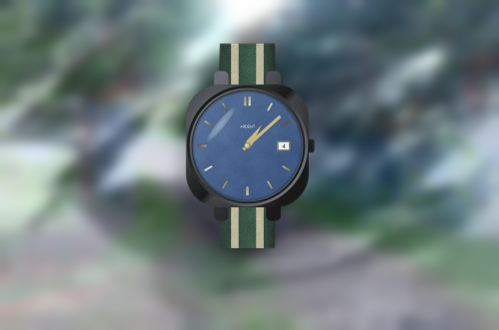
1 h 08 min
